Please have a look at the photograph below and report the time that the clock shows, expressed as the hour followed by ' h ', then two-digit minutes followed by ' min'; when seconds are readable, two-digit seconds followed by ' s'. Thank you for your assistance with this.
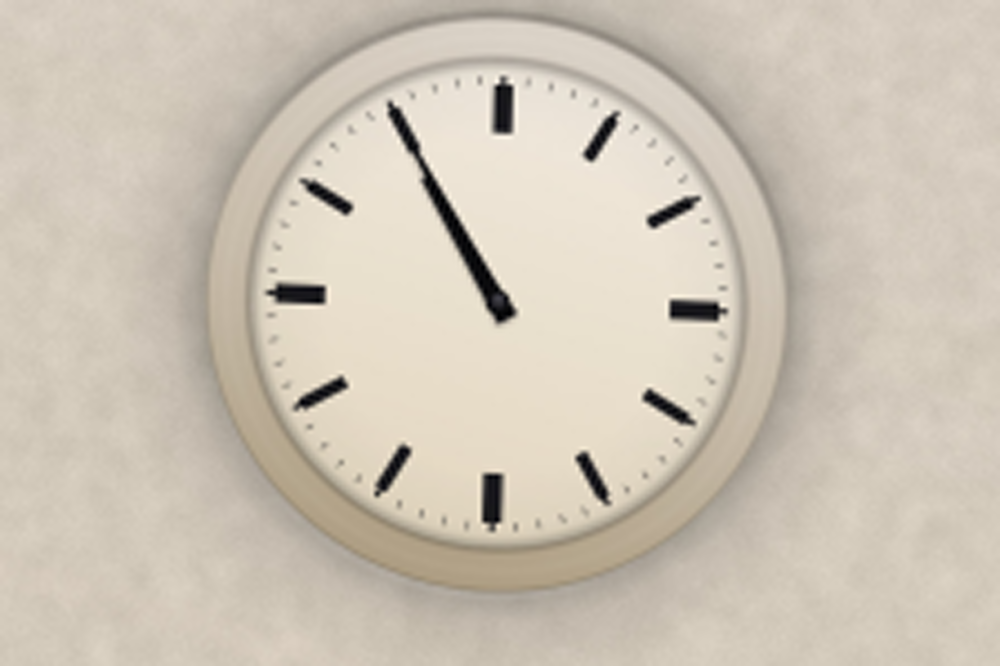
10 h 55 min
